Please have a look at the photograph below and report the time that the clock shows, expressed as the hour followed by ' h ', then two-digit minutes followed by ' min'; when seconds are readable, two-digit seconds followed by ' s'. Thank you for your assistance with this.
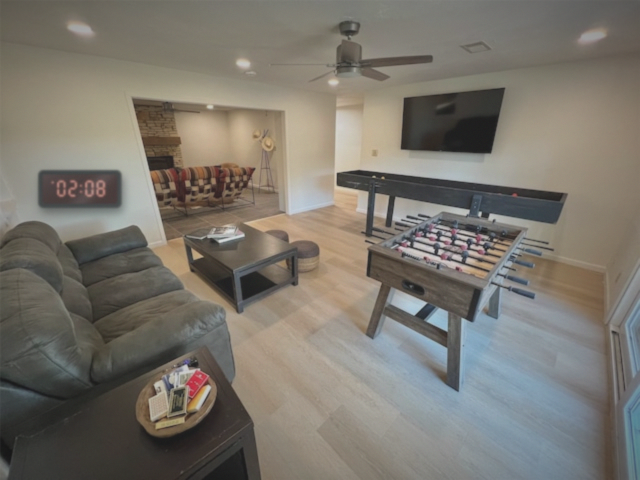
2 h 08 min
